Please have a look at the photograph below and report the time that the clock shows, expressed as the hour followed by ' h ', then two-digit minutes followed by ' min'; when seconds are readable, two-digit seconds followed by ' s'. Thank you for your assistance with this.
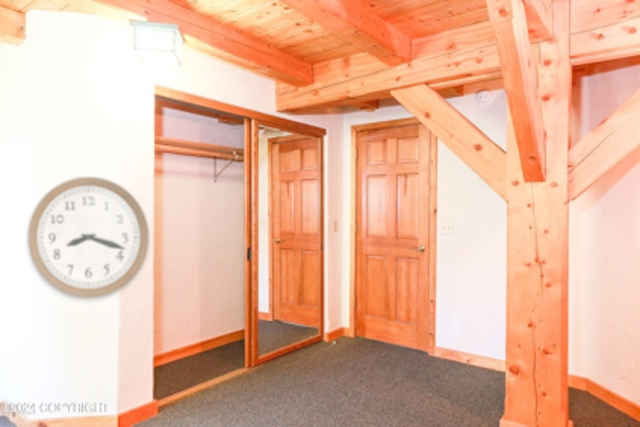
8 h 18 min
